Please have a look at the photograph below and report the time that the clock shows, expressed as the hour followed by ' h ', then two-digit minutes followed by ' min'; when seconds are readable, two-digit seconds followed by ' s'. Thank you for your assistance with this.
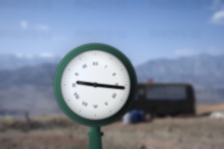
9 h 16 min
